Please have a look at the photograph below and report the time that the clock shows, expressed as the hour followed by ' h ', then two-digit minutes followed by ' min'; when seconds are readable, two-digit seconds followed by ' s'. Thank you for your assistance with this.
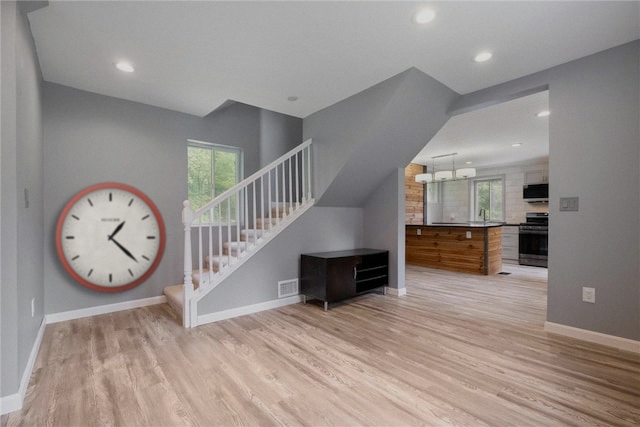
1 h 22 min
